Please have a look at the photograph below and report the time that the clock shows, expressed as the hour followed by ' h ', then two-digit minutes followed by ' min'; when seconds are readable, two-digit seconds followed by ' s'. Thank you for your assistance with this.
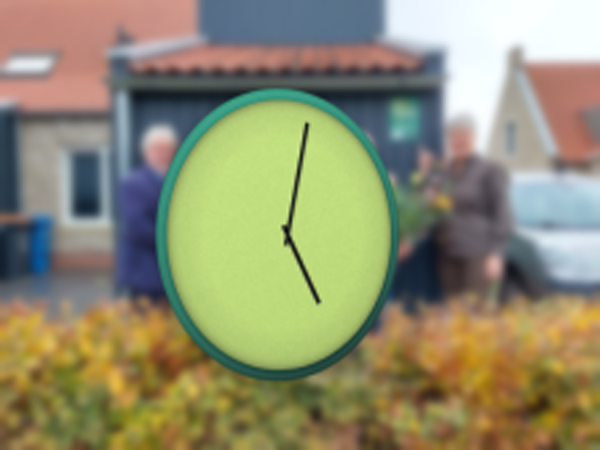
5 h 02 min
